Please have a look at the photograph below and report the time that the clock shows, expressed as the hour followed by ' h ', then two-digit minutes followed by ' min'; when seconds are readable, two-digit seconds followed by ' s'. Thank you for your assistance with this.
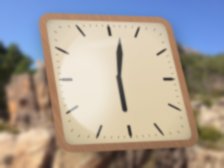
6 h 02 min
